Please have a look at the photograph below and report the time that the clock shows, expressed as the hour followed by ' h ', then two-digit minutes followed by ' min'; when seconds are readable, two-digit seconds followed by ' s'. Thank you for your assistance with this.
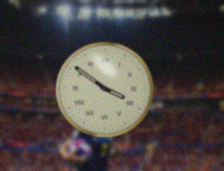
3 h 51 min
